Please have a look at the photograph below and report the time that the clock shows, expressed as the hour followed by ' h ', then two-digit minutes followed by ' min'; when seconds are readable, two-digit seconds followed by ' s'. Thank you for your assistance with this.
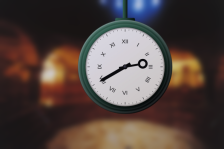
2 h 40 min
